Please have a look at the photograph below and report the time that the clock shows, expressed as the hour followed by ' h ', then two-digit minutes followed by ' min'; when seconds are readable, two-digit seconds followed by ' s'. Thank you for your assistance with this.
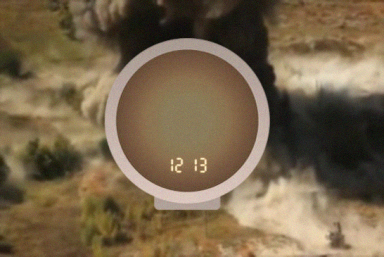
12 h 13 min
